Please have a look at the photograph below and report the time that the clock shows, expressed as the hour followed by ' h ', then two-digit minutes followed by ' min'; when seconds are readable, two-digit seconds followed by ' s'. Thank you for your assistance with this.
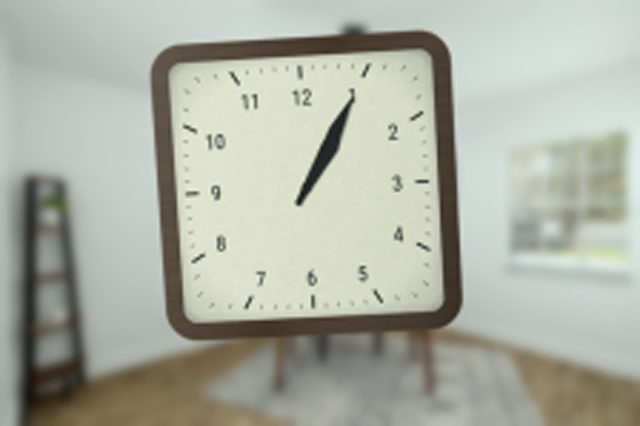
1 h 05 min
